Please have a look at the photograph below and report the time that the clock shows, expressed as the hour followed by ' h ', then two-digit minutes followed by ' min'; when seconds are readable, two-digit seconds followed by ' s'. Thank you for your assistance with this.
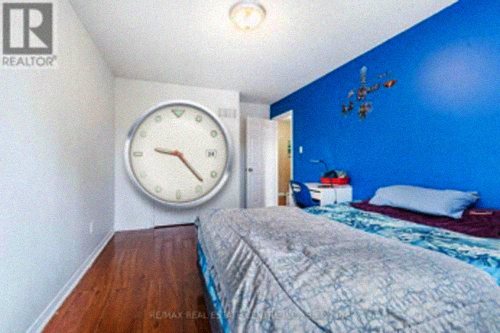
9 h 23 min
